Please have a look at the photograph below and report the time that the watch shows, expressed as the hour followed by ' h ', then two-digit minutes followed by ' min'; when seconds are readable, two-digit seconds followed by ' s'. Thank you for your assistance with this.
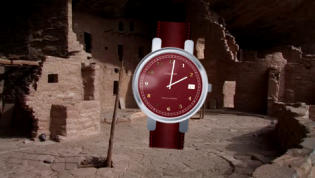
2 h 01 min
